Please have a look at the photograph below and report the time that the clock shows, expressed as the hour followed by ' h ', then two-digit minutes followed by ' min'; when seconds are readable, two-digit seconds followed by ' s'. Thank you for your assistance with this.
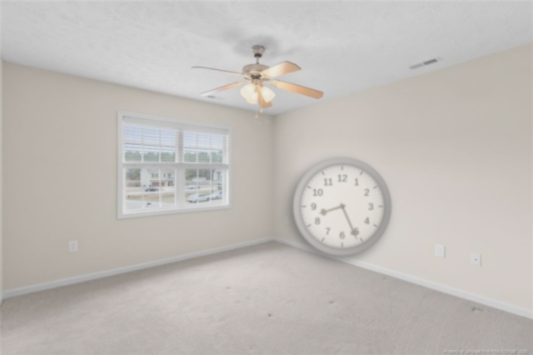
8 h 26 min
